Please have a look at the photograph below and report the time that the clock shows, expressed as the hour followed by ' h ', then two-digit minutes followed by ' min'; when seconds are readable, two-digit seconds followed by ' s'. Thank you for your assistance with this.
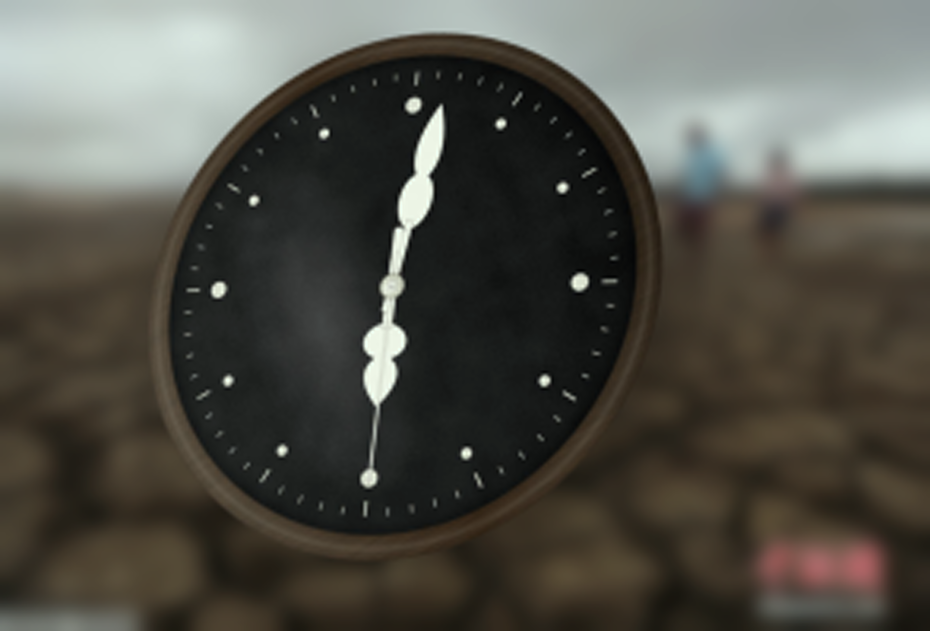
6 h 01 min 30 s
